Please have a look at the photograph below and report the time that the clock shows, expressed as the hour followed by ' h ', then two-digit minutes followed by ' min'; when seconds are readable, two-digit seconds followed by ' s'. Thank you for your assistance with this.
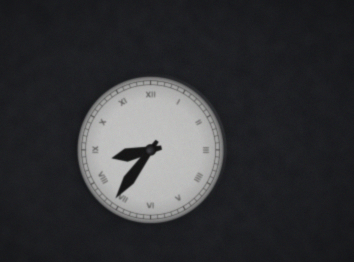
8 h 36 min
